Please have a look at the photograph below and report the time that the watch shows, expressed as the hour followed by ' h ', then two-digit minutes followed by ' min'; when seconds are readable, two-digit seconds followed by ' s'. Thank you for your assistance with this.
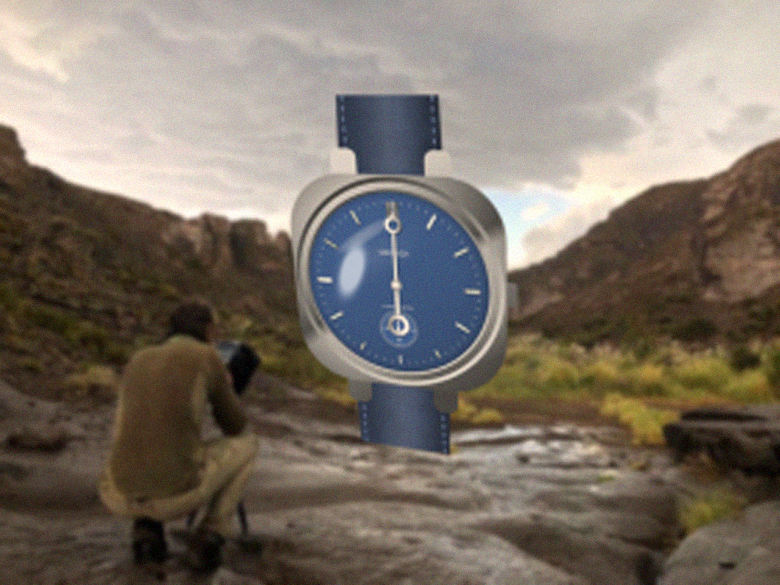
6 h 00 min
